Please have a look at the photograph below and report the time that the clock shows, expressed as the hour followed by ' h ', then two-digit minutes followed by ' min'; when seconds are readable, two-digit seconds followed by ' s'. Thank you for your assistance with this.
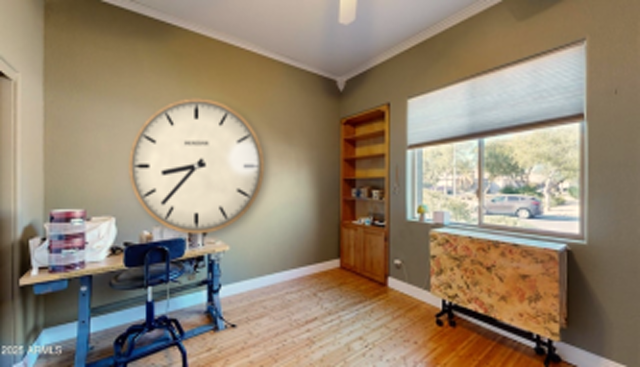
8 h 37 min
